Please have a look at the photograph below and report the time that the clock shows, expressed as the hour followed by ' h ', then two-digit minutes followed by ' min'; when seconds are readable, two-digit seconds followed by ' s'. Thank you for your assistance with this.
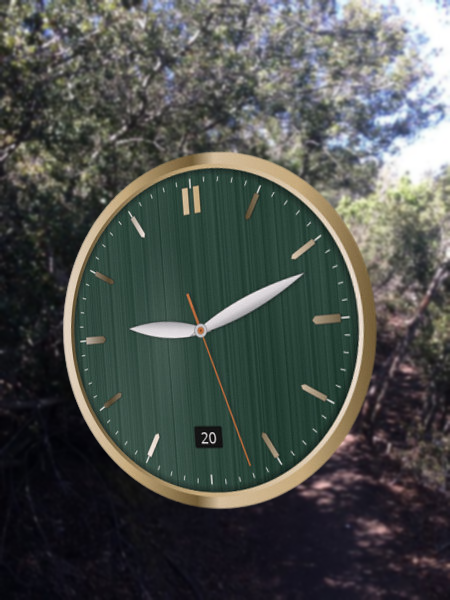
9 h 11 min 27 s
